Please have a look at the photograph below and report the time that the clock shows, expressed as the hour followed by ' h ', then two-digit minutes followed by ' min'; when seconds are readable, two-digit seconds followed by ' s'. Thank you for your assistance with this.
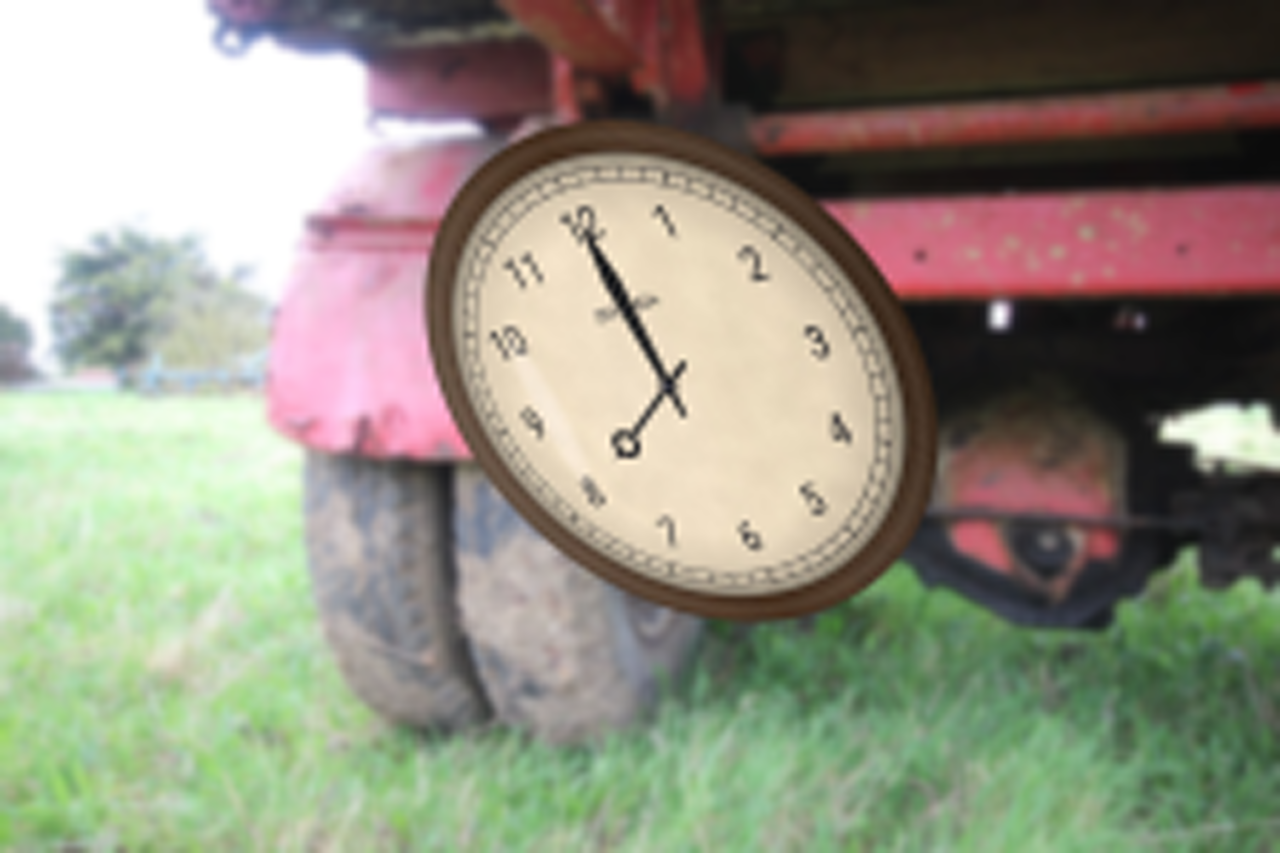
8 h 00 min
